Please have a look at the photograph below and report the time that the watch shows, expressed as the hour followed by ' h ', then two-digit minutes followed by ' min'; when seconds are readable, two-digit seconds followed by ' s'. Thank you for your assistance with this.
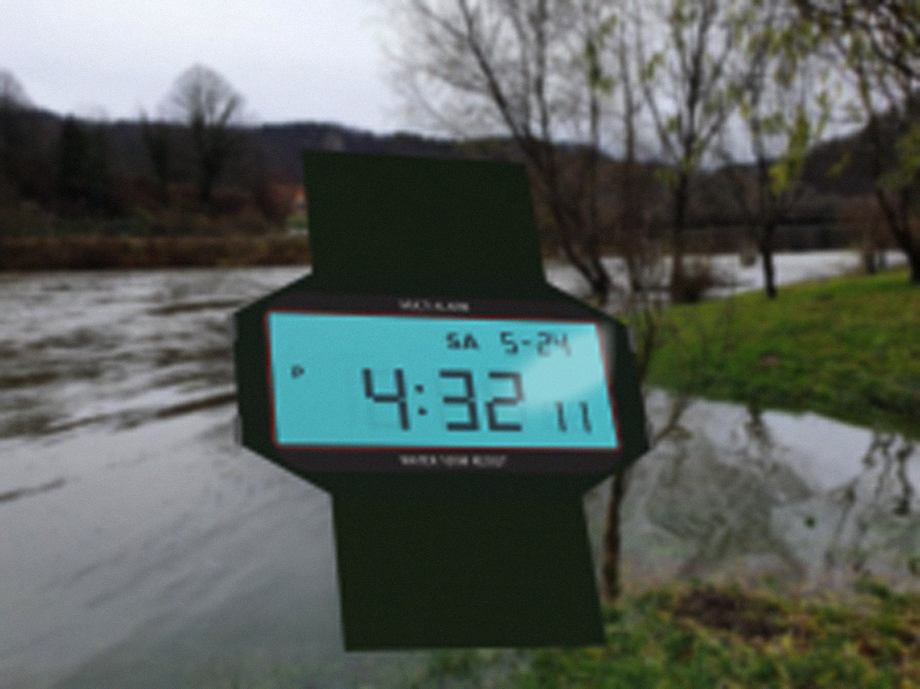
4 h 32 min 11 s
